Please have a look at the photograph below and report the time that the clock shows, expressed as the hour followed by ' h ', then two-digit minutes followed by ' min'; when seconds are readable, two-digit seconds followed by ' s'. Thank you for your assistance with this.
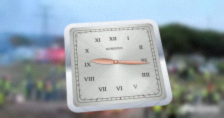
9 h 16 min
